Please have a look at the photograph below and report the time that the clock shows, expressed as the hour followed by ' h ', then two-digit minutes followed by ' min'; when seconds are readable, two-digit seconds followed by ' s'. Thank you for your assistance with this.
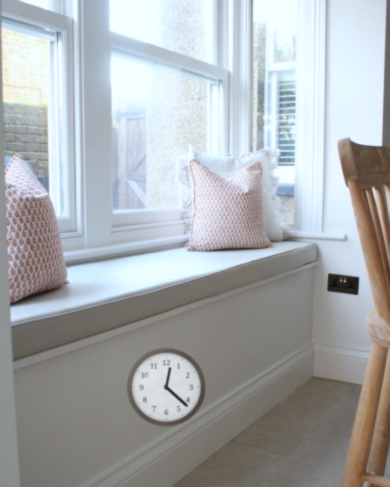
12 h 22 min
